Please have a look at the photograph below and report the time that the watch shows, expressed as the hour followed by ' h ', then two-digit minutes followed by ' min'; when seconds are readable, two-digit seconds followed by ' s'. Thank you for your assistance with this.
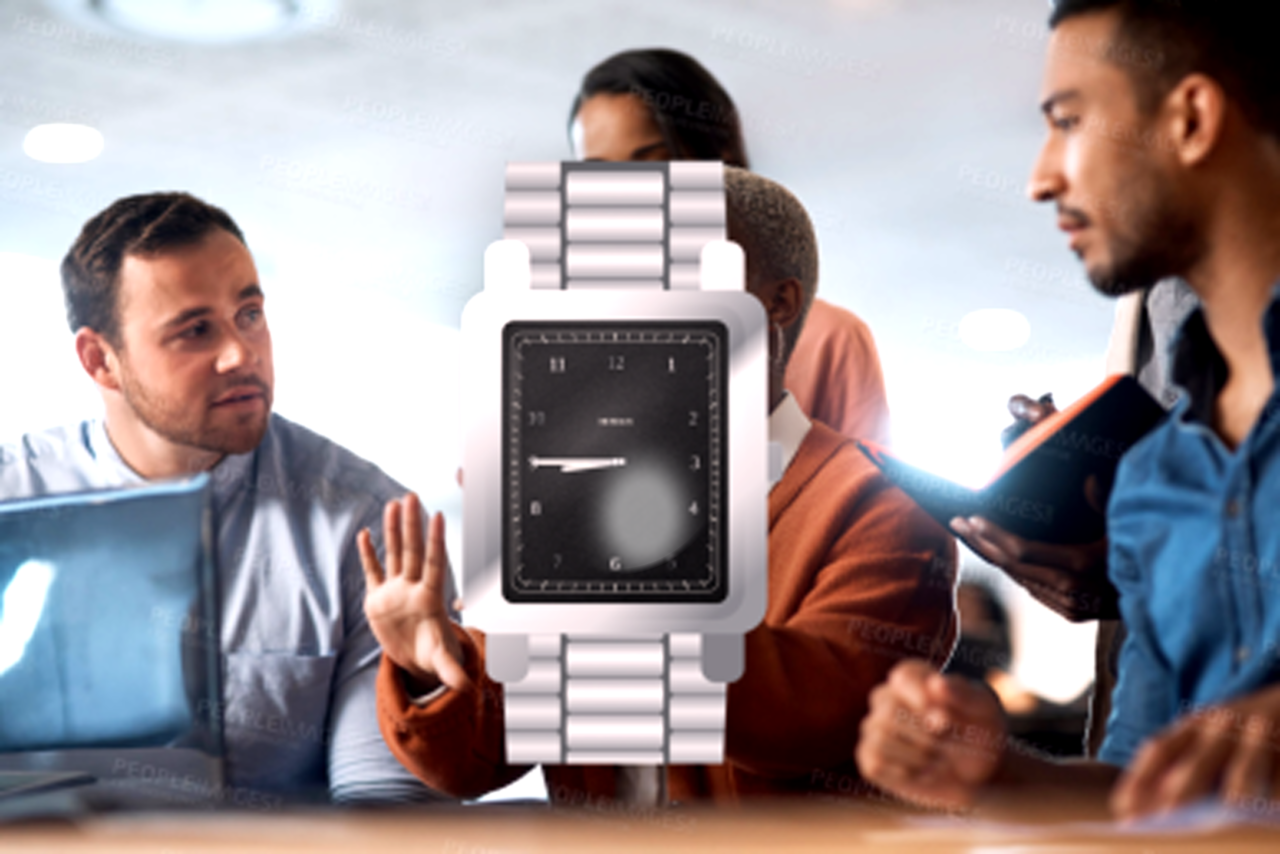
8 h 45 min
